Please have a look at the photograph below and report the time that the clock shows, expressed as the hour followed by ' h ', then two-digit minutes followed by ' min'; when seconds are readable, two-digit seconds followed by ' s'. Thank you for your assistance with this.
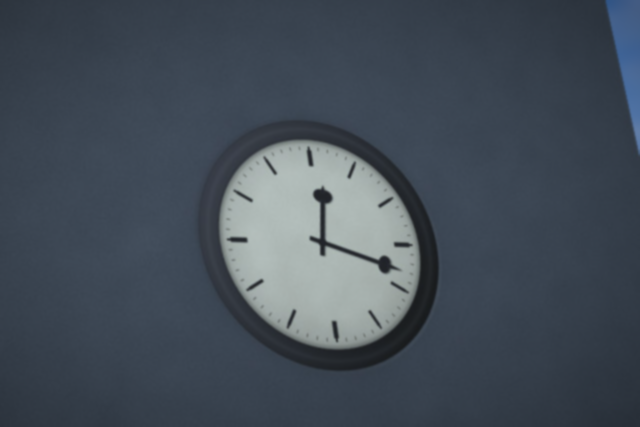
12 h 18 min
